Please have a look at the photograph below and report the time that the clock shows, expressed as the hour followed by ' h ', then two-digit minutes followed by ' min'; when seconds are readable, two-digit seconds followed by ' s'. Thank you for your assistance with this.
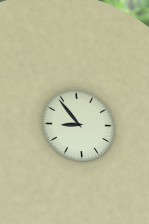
8 h 54 min
